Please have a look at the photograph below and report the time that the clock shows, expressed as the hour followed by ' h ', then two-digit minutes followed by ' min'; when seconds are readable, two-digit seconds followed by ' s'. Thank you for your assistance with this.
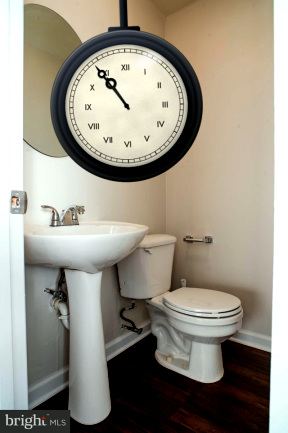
10 h 54 min
